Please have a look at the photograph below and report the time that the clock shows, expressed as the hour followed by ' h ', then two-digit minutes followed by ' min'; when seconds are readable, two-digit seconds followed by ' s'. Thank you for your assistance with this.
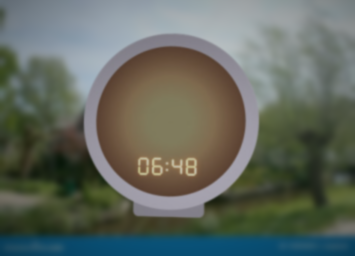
6 h 48 min
